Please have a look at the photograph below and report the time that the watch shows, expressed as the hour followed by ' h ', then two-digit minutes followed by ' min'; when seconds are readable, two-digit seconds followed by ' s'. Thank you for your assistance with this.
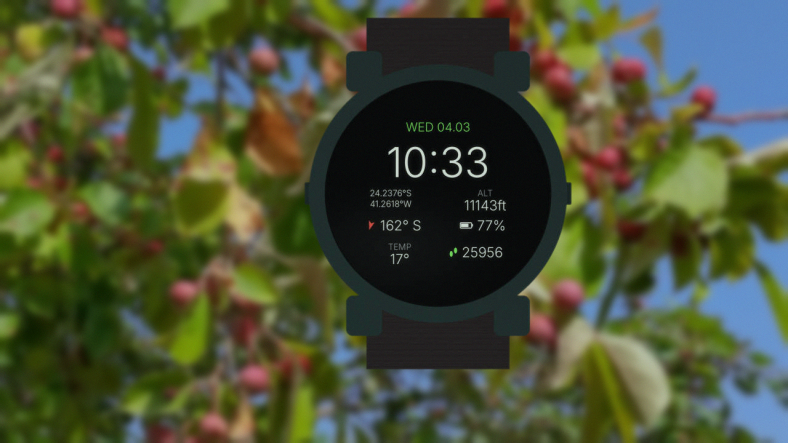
10 h 33 min
